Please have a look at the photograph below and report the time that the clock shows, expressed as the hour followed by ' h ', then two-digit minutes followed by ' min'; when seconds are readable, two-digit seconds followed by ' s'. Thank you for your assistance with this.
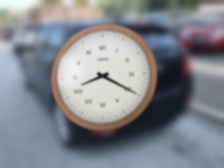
8 h 20 min
